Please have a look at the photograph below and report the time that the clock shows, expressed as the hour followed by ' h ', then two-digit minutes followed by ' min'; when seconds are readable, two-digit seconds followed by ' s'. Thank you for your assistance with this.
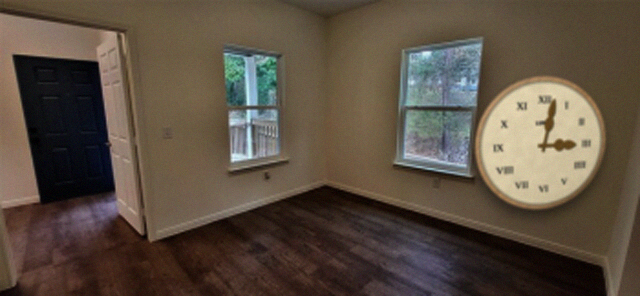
3 h 02 min
